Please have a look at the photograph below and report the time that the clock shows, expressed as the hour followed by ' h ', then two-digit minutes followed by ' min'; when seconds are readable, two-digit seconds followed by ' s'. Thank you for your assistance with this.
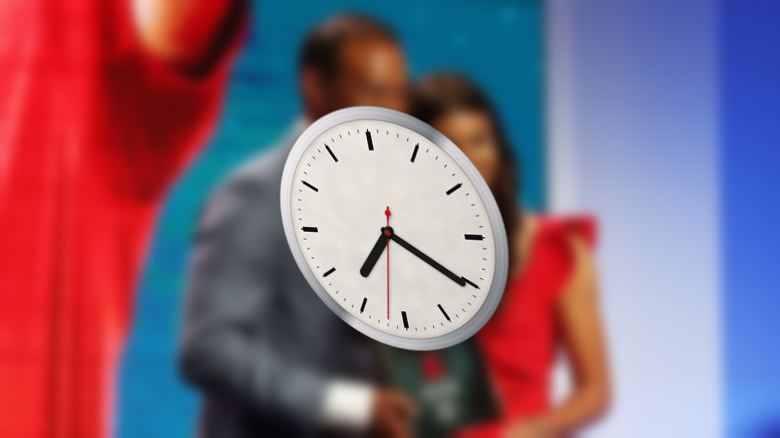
7 h 20 min 32 s
